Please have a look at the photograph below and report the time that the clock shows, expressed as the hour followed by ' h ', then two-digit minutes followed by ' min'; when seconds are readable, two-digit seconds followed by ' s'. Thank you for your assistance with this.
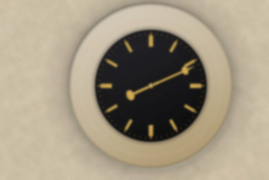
8 h 11 min
